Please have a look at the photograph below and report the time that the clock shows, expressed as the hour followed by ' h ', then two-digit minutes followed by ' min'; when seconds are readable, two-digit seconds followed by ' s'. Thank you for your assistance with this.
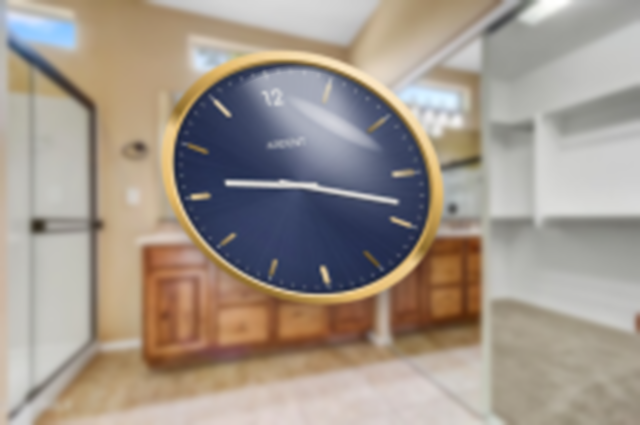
9 h 18 min
